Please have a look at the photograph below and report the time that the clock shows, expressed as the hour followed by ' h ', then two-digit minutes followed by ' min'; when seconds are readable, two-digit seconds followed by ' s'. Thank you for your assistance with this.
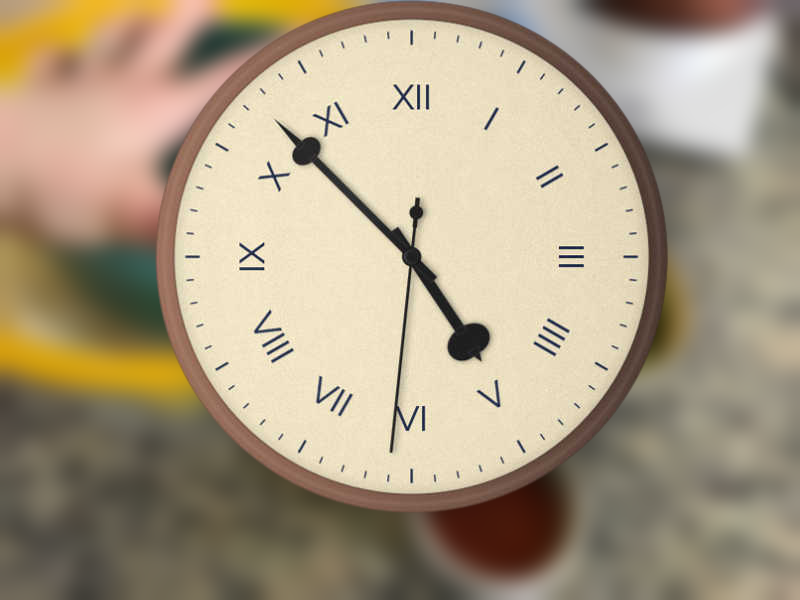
4 h 52 min 31 s
